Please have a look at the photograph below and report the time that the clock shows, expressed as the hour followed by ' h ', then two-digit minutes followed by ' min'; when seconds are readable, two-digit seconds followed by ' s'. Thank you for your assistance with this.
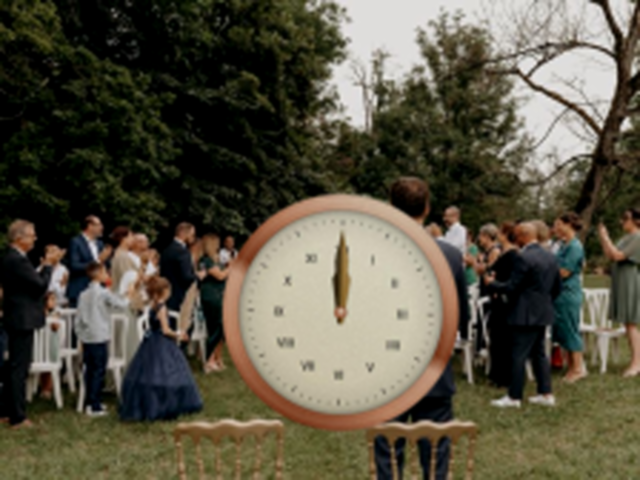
12 h 00 min
